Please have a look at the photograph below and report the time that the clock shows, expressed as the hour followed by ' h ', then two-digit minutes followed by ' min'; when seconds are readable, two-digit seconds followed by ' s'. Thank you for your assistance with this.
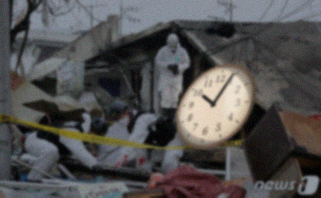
10 h 04 min
